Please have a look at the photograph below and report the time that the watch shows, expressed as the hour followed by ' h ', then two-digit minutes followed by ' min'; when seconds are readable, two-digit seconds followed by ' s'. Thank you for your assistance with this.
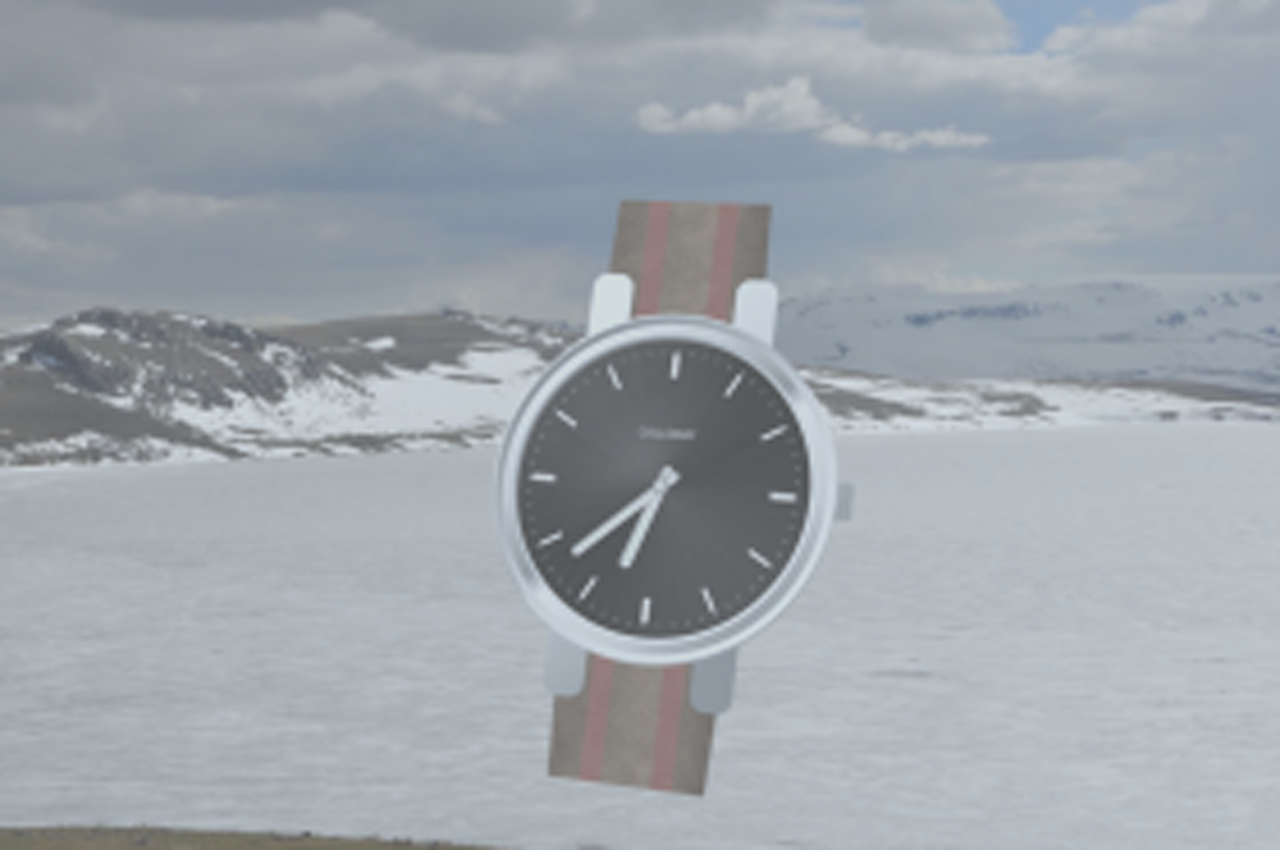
6 h 38 min
